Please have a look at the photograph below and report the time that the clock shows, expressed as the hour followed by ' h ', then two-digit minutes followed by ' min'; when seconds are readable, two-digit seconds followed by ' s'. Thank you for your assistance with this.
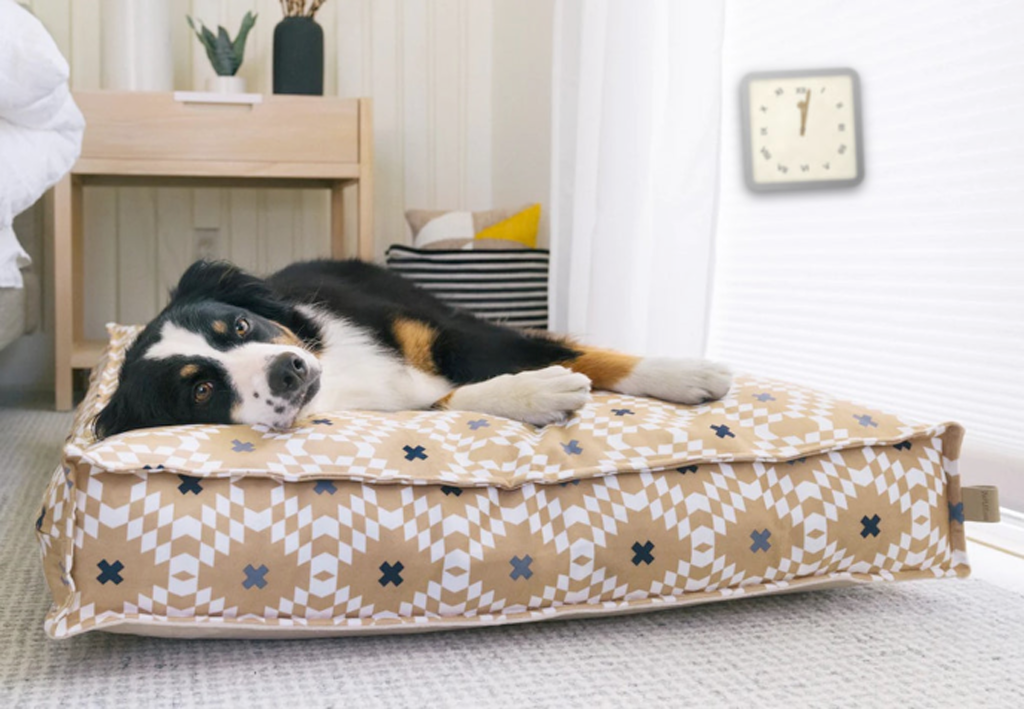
12 h 02 min
